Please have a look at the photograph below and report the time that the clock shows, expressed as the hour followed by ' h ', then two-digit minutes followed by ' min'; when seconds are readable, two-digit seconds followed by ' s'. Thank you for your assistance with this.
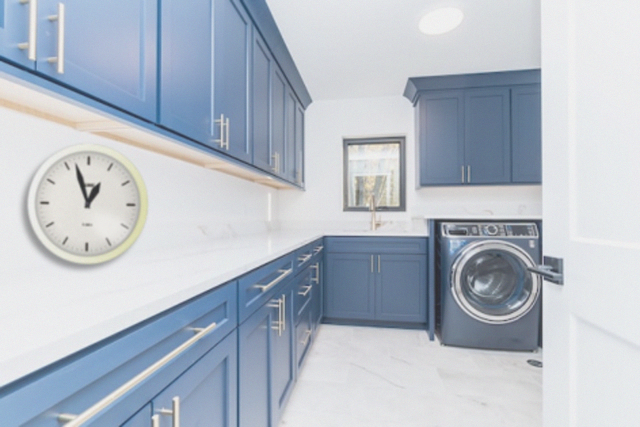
12 h 57 min
